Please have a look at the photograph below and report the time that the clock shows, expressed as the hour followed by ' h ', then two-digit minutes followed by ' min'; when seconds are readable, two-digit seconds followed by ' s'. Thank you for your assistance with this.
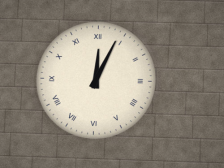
12 h 04 min
